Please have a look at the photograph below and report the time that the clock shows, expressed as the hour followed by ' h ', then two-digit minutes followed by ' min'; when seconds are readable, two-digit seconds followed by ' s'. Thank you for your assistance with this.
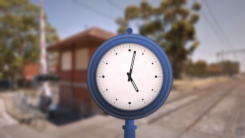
5 h 02 min
